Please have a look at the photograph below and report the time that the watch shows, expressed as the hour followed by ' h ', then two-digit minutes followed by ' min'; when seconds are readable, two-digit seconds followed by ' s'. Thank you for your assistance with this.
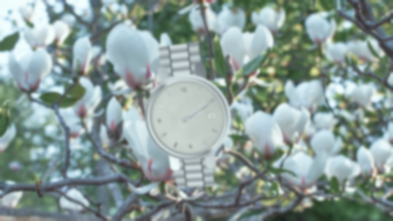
2 h 10 min
